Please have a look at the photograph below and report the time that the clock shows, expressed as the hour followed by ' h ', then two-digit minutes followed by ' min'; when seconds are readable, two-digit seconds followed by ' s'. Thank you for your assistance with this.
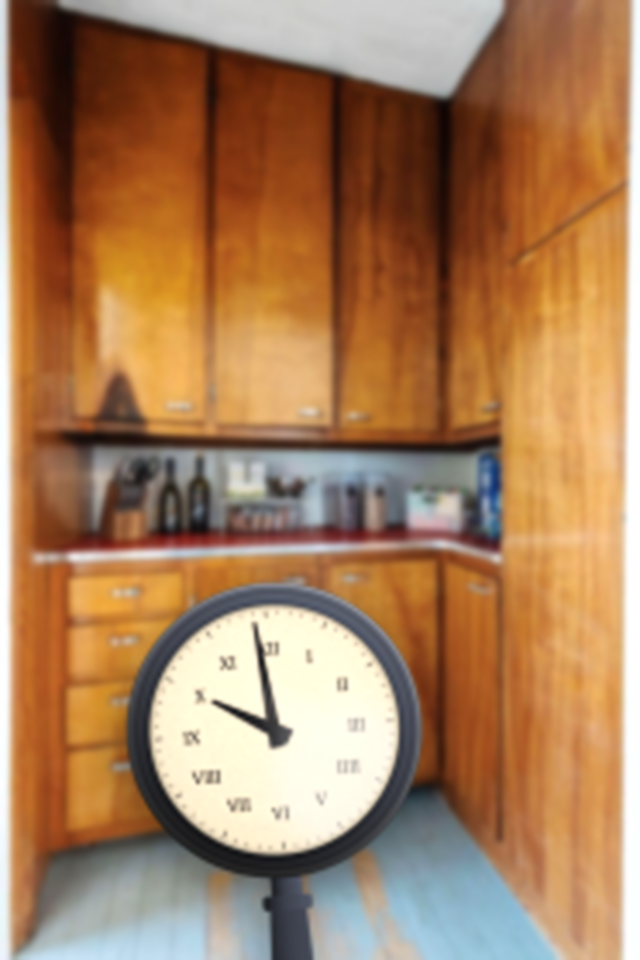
9 h 59 min
